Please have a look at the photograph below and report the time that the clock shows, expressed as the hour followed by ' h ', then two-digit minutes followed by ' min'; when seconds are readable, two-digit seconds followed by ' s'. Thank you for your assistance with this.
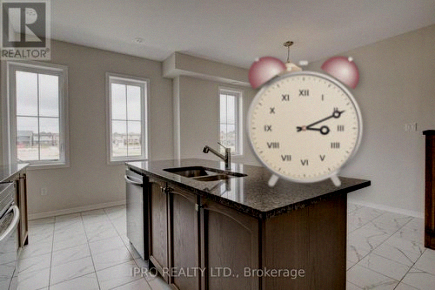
3 h 11 min
